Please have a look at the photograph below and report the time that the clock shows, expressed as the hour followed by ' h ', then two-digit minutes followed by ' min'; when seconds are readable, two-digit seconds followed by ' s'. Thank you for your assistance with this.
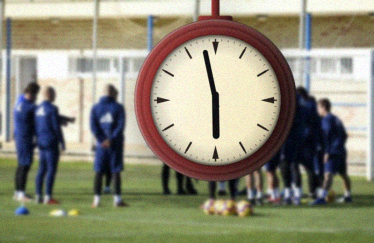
5 h 58 min
